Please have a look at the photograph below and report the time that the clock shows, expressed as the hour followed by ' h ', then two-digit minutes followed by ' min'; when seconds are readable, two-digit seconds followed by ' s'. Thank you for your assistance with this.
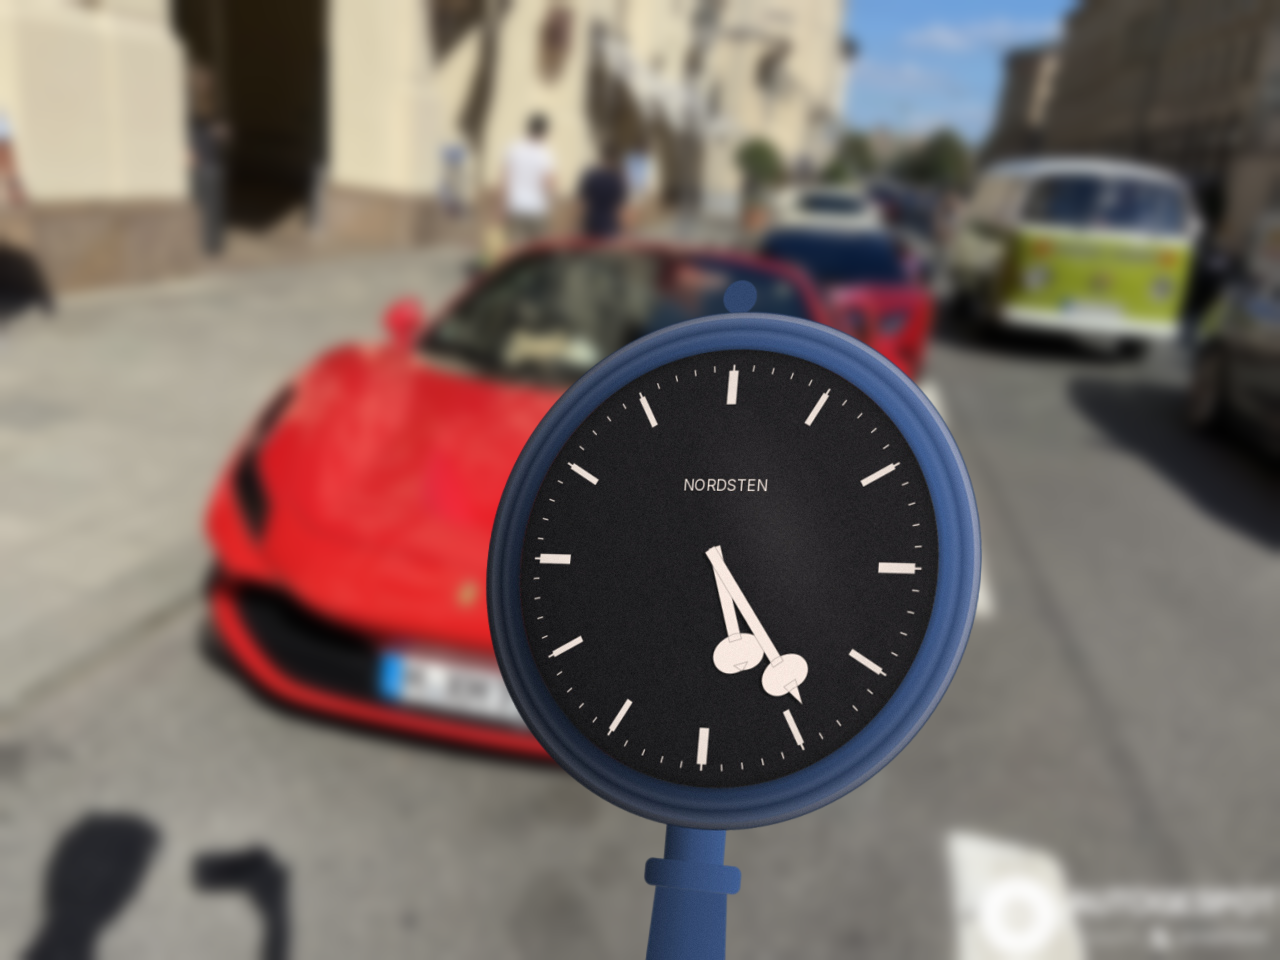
5 h 24 min
